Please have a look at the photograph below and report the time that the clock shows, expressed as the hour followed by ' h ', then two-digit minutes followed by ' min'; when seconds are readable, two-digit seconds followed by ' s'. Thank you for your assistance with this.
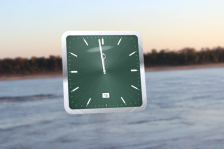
11 h 59 min
